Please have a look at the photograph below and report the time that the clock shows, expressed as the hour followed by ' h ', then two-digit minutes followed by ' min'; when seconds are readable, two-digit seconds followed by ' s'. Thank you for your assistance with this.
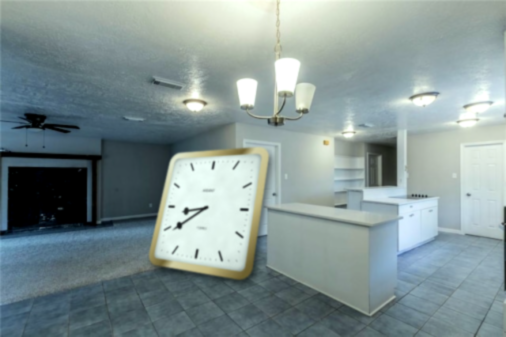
8 h 39 min
